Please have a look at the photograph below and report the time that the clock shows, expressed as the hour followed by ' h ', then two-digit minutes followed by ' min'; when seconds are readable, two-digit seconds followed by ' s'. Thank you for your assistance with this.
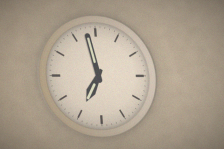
6 h 58 min
